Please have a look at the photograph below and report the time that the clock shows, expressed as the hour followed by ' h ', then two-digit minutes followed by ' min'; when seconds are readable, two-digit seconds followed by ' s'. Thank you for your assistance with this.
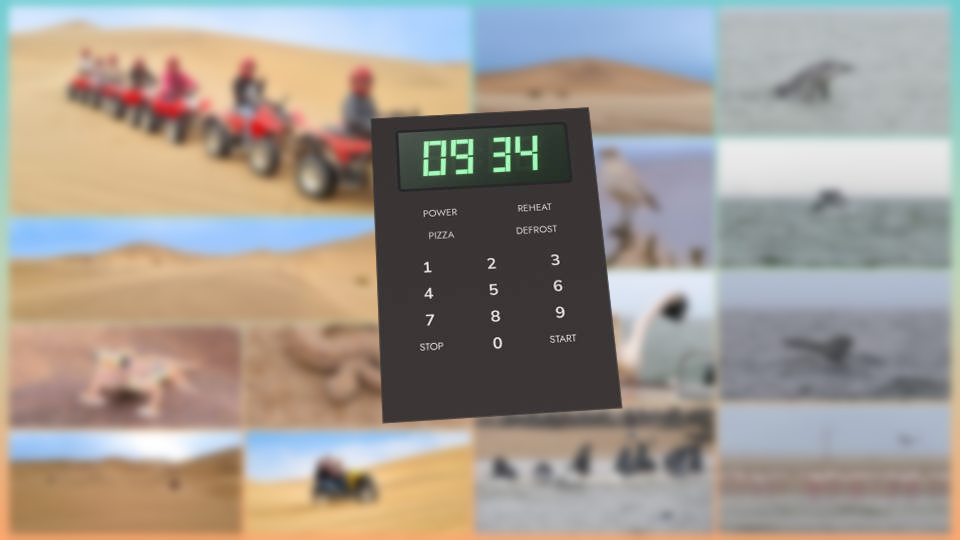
9 h 34 min
